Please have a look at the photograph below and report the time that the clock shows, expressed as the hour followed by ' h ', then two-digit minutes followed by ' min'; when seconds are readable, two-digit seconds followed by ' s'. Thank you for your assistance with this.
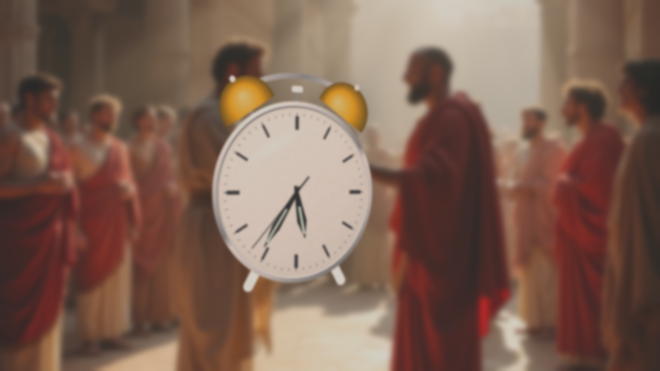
5 h 35 min 37 s
